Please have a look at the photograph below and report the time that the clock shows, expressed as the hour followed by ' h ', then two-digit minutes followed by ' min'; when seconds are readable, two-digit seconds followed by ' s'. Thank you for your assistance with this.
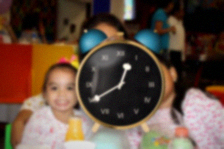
12 h 40 min
